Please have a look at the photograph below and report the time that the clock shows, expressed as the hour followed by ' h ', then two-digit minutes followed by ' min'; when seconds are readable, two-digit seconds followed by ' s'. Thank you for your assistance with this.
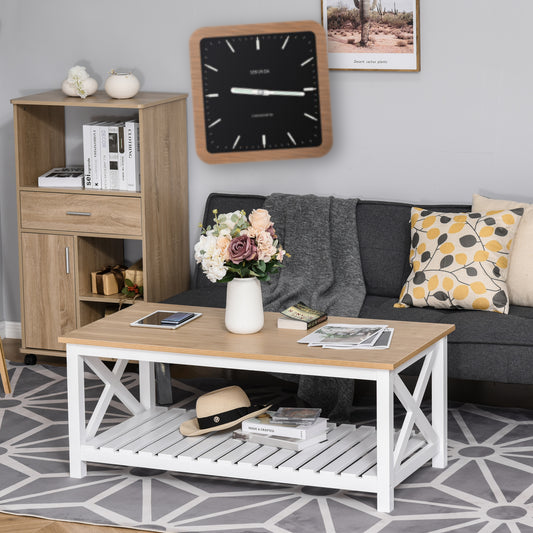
9 h 16 min
